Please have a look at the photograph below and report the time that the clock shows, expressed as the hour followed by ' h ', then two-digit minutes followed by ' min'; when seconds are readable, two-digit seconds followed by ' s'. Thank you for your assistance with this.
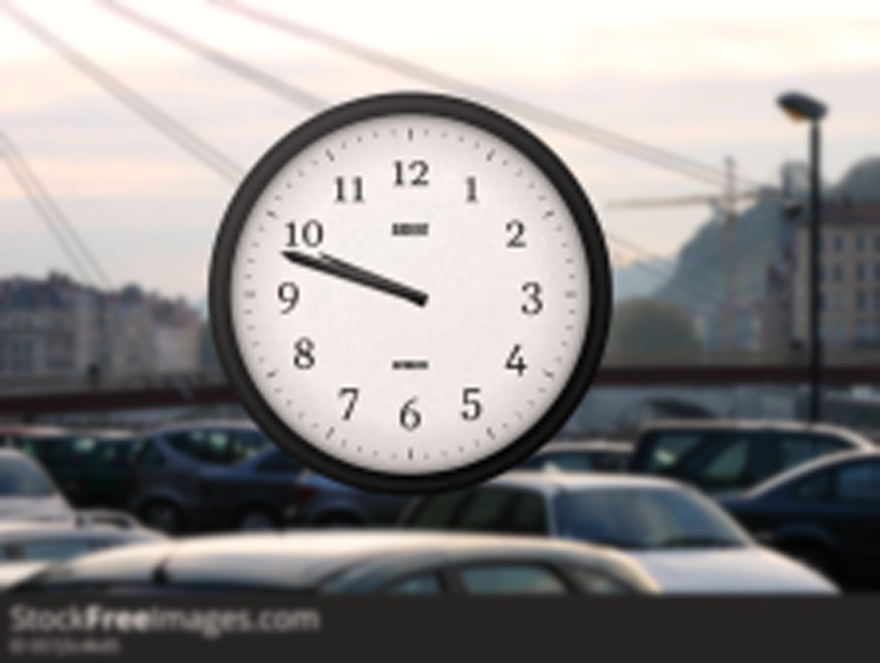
9 h 48 min
